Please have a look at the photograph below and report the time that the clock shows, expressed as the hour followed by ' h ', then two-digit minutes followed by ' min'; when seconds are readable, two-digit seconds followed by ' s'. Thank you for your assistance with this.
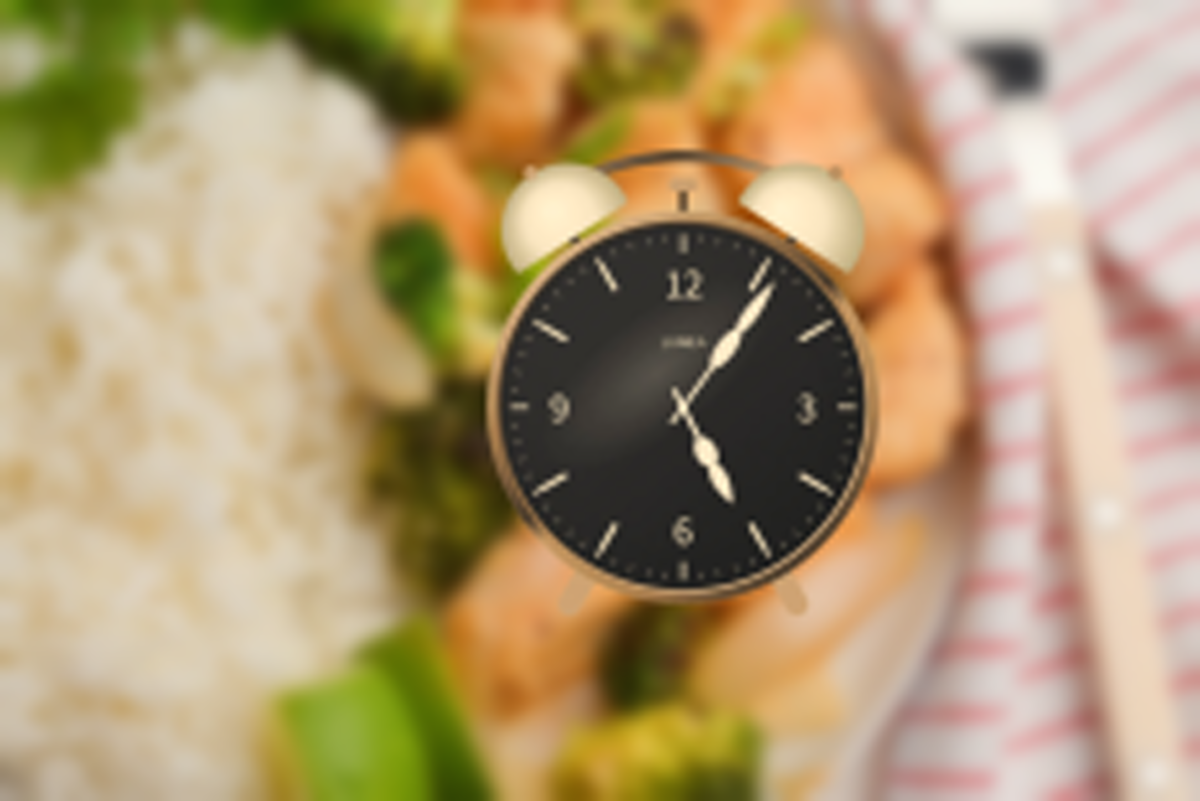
5 h 06 min
